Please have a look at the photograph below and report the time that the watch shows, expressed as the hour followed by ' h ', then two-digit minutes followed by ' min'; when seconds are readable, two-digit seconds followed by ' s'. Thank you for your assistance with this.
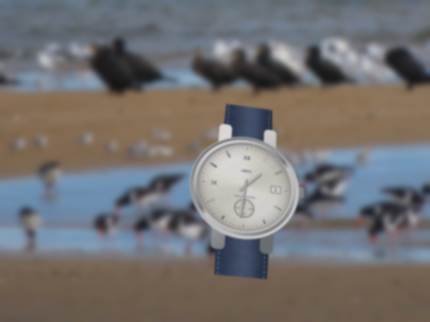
1 h 31 min
